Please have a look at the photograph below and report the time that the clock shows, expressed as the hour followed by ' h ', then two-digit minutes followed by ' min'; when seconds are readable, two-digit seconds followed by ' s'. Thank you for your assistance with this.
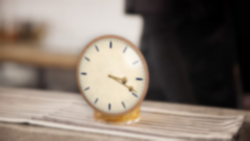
3 h 19 min
